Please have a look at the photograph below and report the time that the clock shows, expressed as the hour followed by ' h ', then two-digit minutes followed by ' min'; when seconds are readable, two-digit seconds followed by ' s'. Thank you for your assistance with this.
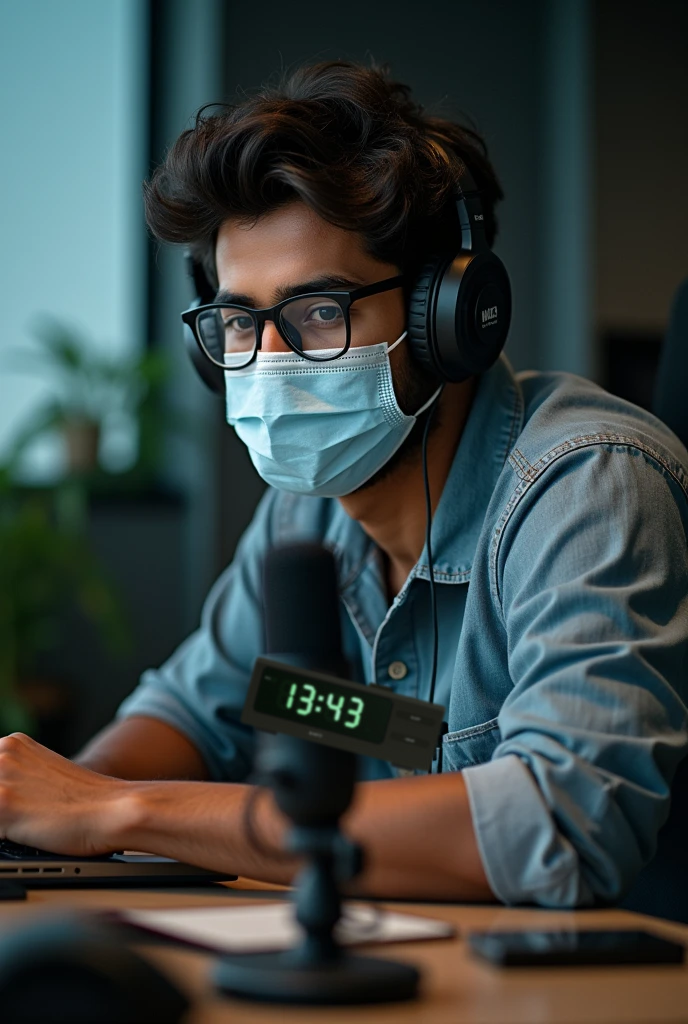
13 h 43 min
